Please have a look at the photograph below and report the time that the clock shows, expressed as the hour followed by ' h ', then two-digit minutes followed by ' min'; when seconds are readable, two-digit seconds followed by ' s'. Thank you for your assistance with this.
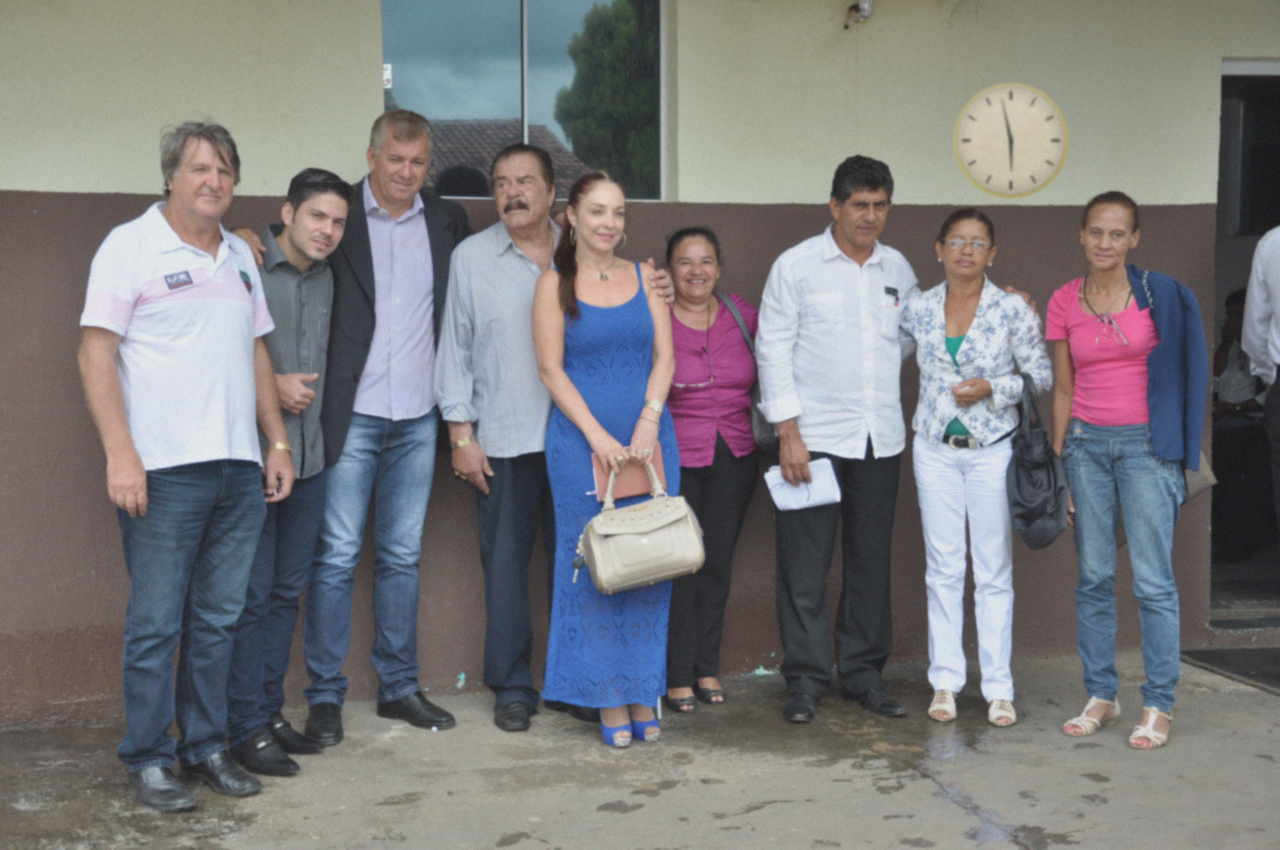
5 h 58 min
